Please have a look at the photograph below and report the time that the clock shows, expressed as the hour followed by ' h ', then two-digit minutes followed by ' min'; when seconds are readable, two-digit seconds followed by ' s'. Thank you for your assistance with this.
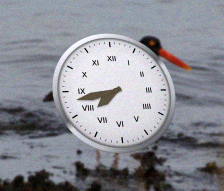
7 h 43 min
